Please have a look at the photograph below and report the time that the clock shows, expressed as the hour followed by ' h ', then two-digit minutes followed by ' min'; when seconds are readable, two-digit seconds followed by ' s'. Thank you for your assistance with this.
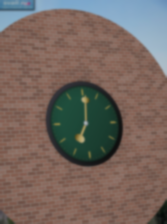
7 h 01 min
